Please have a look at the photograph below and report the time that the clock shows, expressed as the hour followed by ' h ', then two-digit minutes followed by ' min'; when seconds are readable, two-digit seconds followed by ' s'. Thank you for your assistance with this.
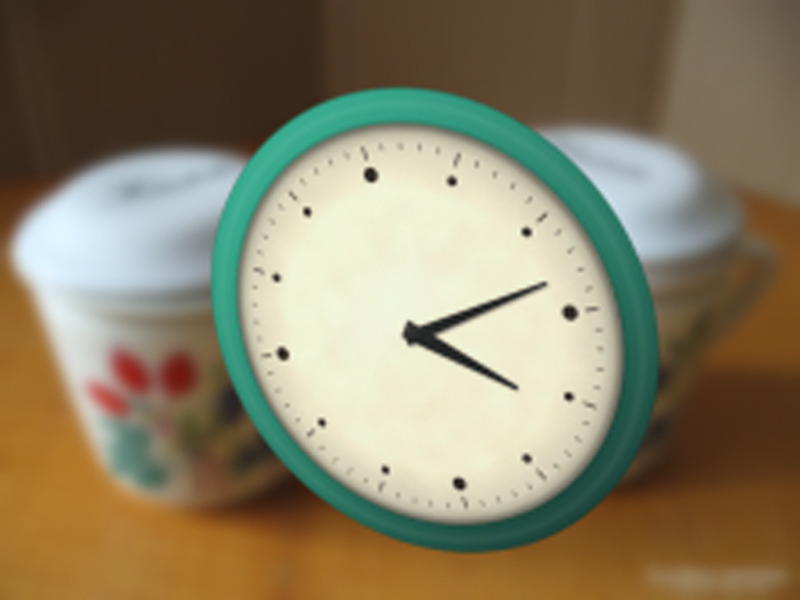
4 h 13 min
